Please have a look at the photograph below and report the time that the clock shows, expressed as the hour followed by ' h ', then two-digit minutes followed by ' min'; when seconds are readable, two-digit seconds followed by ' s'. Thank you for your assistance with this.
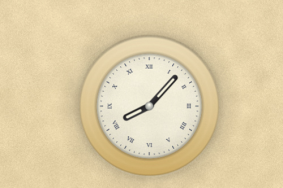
8 h 07 min
